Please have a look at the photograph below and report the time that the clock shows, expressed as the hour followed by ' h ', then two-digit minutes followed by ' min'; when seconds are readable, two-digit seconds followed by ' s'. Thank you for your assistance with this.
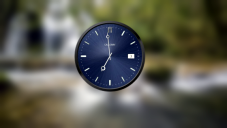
6 h 59 min
